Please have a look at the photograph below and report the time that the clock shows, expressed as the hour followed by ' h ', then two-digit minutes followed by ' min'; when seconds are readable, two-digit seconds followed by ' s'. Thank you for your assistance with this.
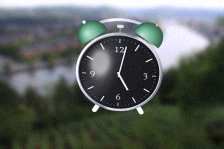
5 h 02 min
